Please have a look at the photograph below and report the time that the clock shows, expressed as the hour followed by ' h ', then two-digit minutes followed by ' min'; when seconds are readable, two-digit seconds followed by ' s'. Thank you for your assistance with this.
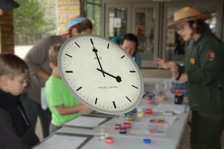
4 h 00 min
